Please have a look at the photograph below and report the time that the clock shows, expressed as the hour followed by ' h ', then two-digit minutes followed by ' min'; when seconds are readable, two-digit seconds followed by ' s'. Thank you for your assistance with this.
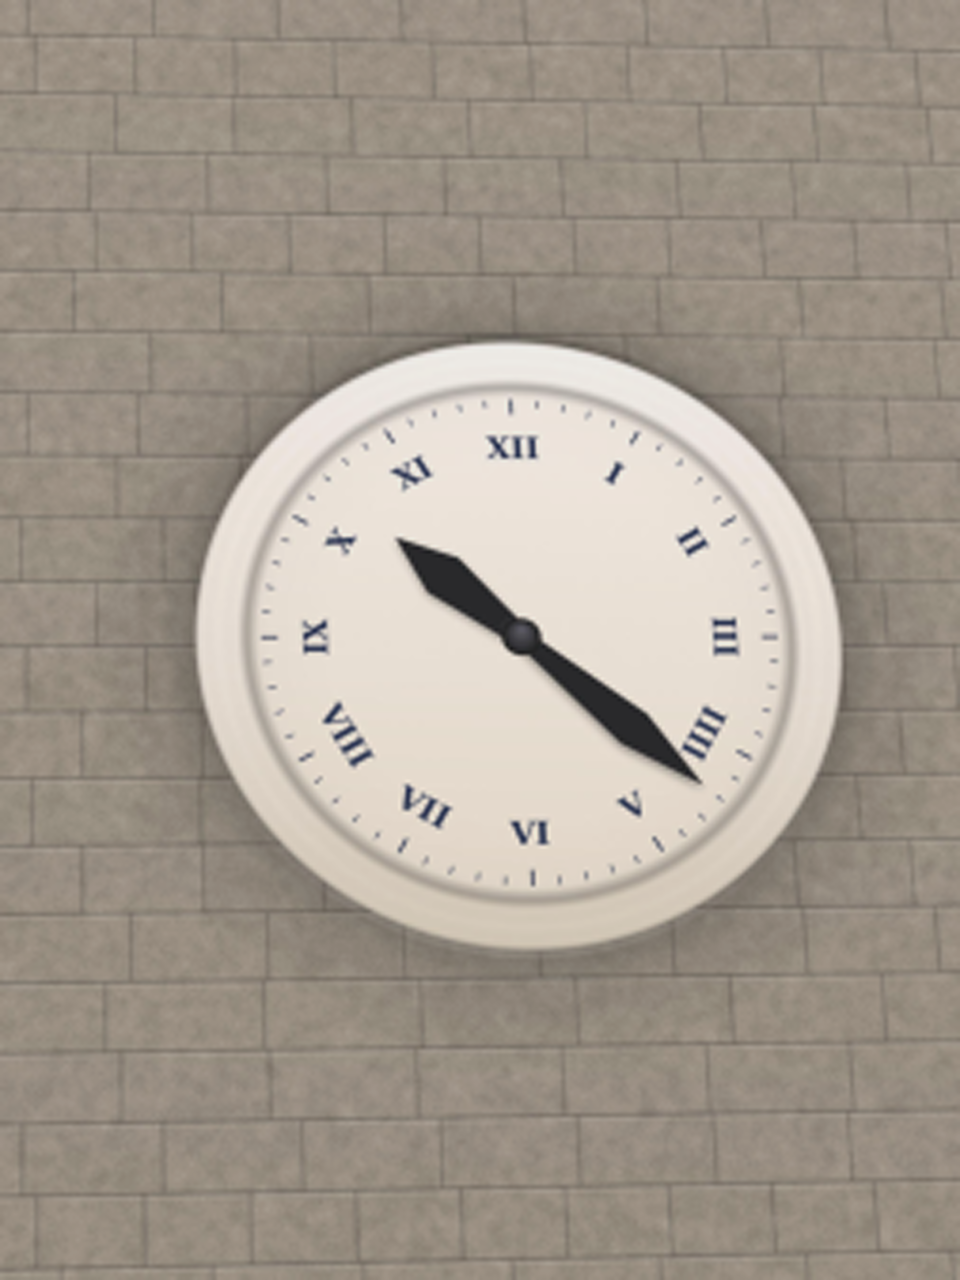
10 h 22 min
